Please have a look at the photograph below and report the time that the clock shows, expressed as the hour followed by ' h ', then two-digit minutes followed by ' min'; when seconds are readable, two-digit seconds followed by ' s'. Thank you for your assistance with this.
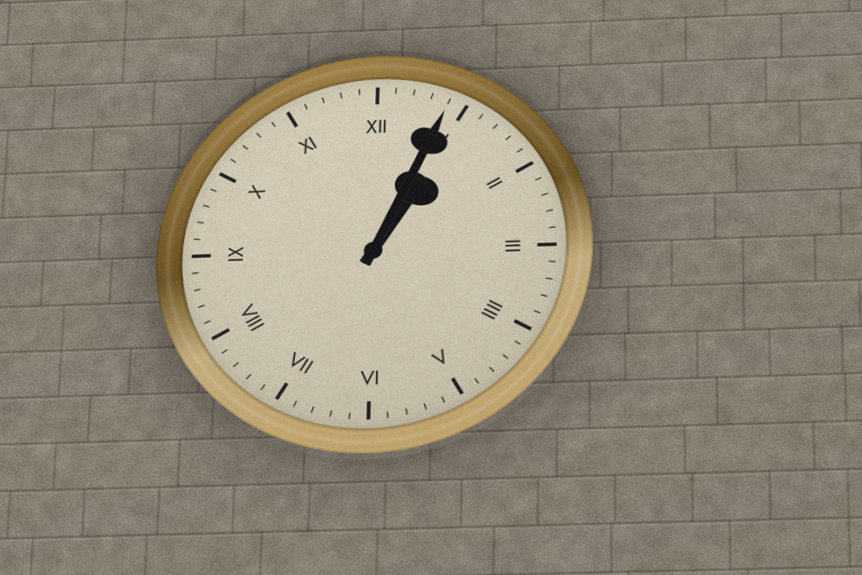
1 h 04 min
